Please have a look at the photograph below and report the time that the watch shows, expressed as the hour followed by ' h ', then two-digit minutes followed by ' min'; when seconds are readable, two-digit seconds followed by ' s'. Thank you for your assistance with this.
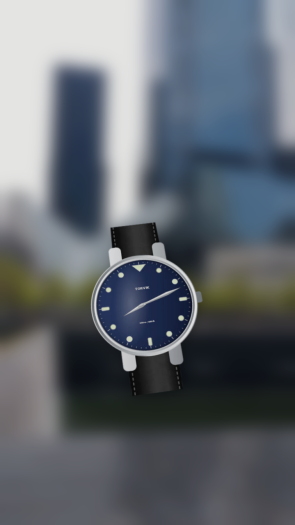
8 h 12 min
